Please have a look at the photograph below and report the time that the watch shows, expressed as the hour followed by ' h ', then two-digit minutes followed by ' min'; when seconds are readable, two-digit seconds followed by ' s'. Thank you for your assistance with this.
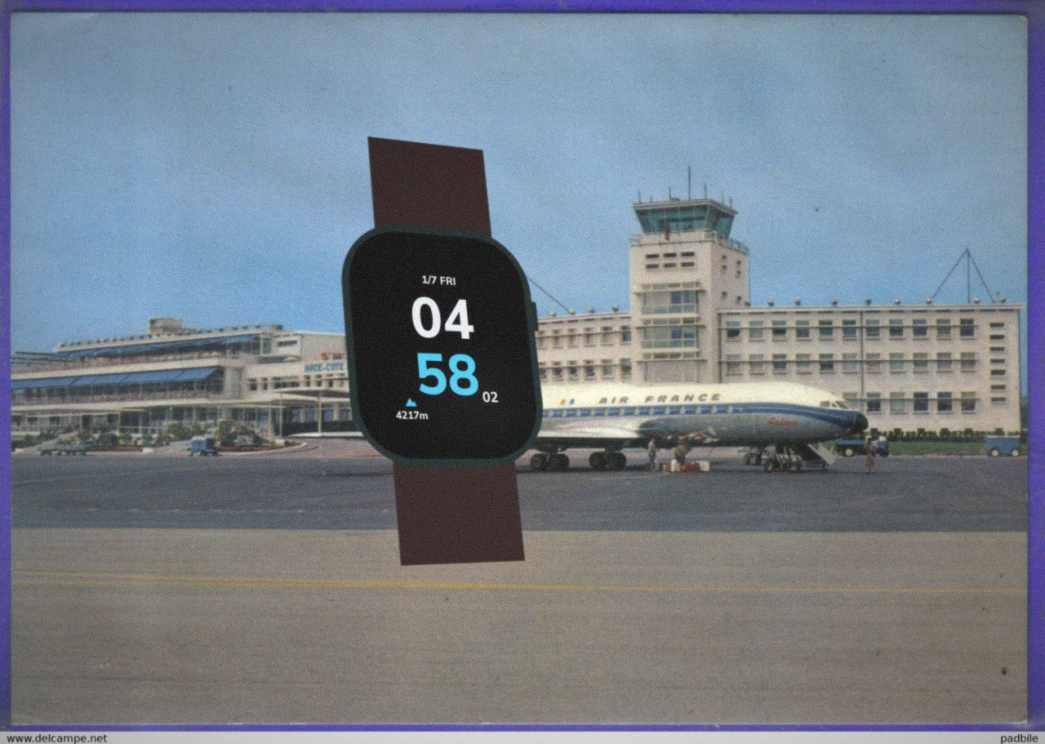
4 h 58 min 02 s
